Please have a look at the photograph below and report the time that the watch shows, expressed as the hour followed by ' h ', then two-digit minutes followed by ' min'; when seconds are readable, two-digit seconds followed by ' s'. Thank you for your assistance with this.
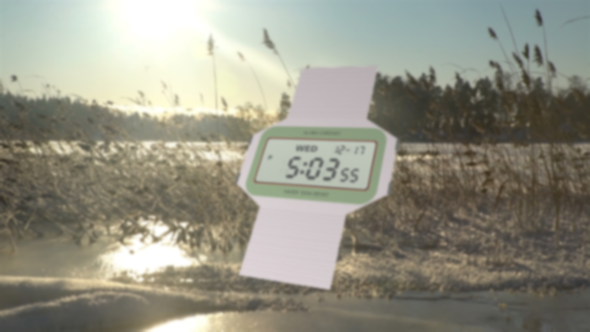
5 h 03 min 55 s
